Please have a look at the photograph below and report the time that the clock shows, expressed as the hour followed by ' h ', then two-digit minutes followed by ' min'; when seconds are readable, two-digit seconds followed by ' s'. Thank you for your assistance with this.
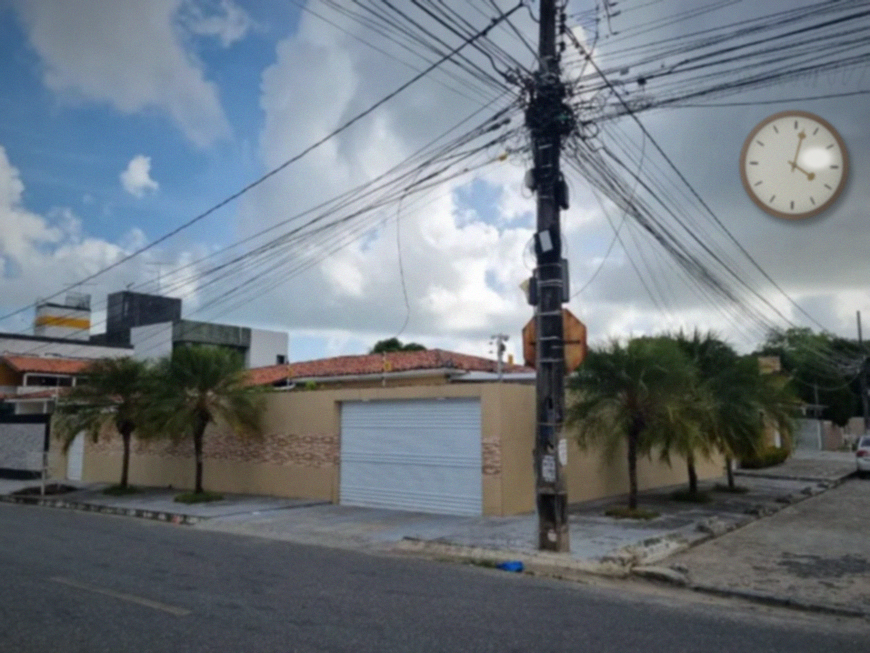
4 h 02 min
